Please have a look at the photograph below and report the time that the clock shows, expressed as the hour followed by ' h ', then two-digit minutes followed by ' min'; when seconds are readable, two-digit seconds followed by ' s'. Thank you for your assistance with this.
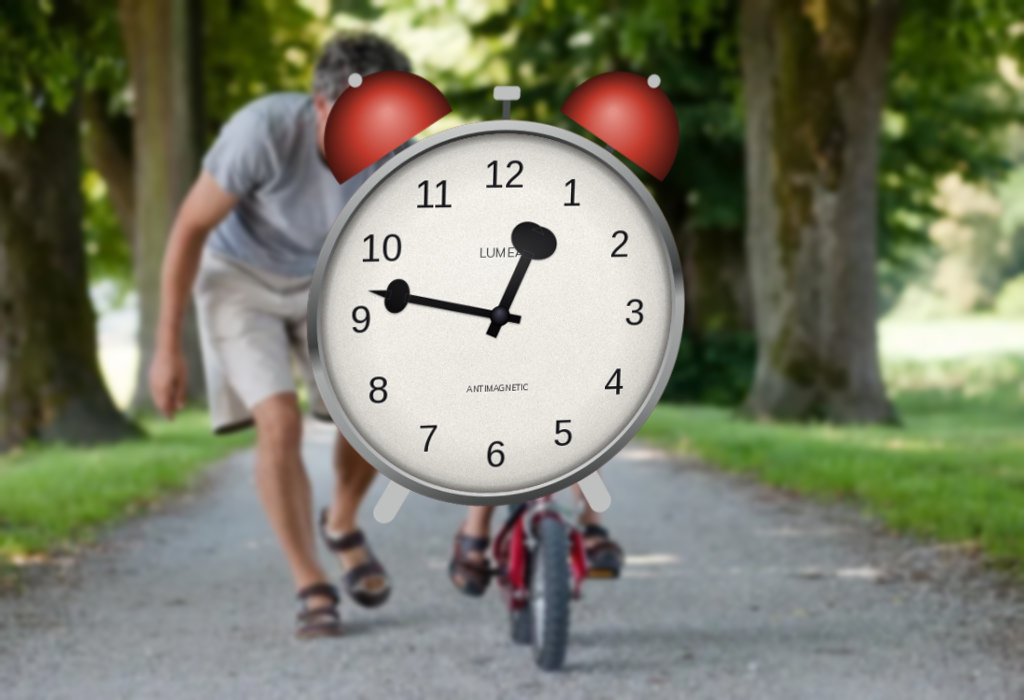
12 h 47 min
